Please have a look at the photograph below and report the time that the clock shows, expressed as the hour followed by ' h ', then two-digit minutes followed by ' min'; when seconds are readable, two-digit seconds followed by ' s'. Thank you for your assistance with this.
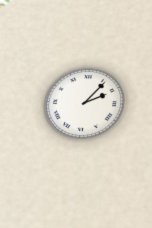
2 h 06 min
